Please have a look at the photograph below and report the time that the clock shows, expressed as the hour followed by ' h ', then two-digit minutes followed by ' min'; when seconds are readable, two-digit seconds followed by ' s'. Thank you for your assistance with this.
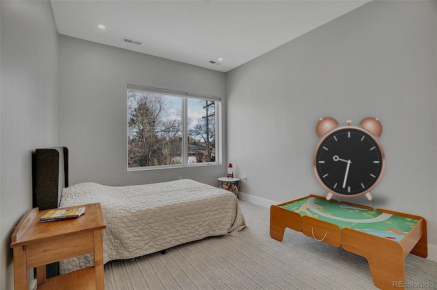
9 h 32 min
